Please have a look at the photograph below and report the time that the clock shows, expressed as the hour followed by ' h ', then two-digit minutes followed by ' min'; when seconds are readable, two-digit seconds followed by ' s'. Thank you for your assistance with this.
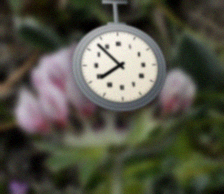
7 h 53 min
